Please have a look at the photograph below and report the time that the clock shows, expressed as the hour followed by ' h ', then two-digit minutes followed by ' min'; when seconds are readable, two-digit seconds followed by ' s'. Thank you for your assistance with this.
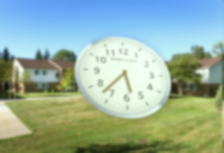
5 h 37 min
